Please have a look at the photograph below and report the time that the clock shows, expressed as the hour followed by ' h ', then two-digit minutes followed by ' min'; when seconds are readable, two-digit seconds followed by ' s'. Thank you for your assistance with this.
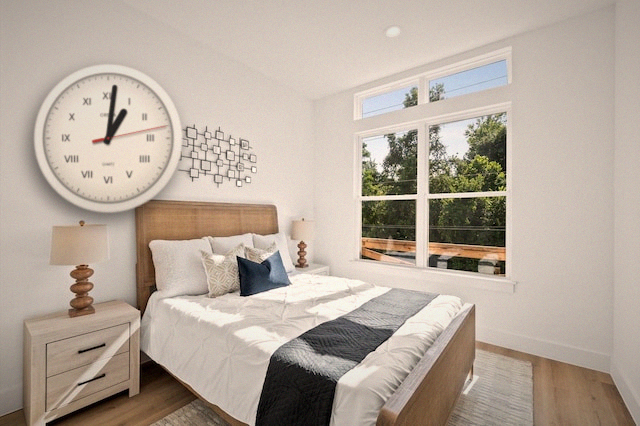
1 h 01 min 13 s
